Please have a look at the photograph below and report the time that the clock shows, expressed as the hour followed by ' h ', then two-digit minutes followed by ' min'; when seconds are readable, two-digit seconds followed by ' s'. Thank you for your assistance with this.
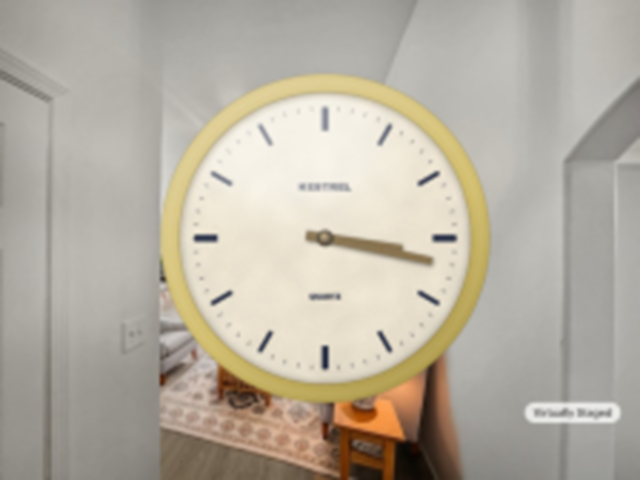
3 h 17 min
